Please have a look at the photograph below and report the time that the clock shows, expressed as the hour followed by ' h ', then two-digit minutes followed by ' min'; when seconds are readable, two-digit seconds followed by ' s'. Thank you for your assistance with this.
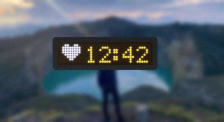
12 h 42 min
